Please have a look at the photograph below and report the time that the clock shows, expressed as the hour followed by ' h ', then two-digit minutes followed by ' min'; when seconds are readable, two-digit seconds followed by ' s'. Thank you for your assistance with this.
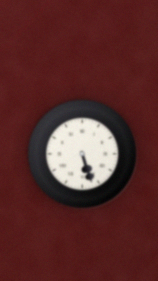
5 h 27 min
